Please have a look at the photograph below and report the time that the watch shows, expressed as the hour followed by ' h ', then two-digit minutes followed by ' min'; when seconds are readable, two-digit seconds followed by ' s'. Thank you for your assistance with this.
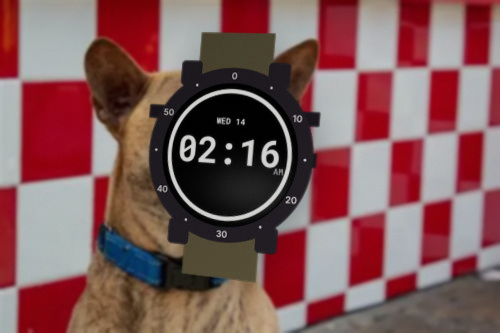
2 h 16 min
